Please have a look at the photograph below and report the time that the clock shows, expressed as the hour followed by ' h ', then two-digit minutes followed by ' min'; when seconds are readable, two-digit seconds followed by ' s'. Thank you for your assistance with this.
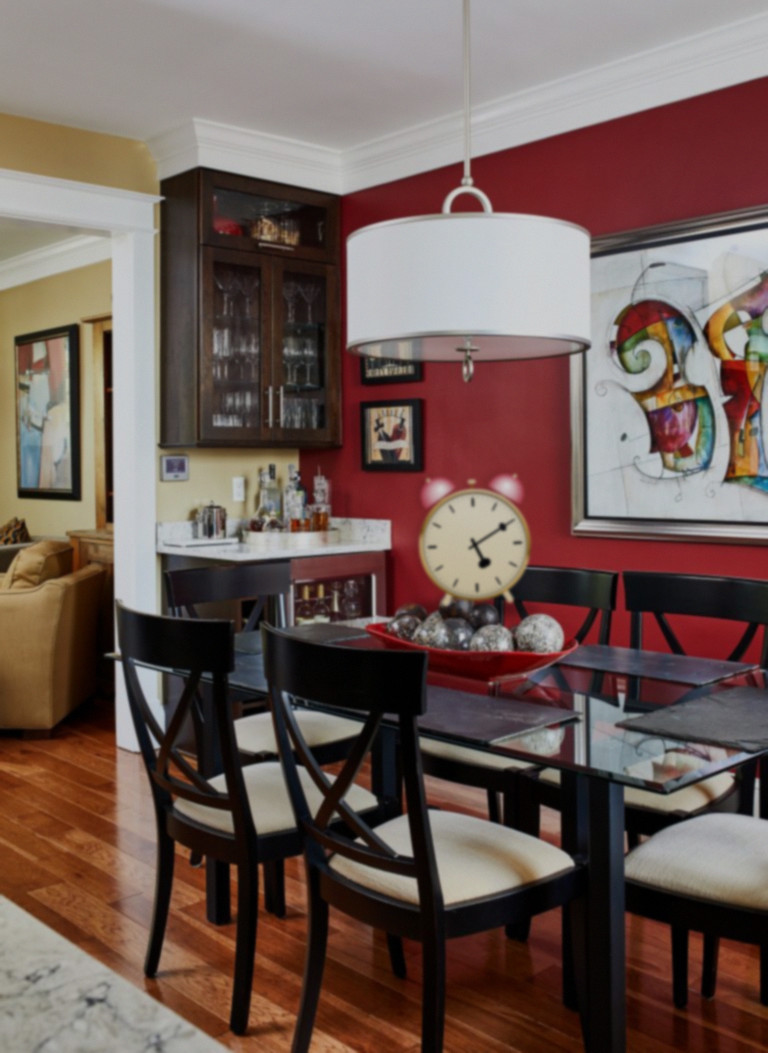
5 h 10 min
